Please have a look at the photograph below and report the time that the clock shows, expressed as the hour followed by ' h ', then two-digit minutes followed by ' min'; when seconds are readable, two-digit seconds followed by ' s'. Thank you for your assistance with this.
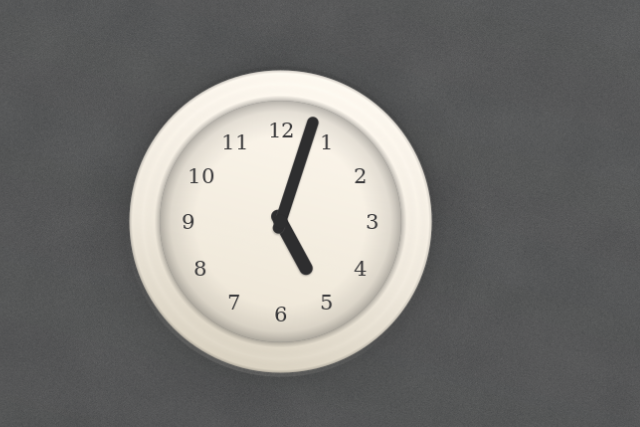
5 h 03 min
